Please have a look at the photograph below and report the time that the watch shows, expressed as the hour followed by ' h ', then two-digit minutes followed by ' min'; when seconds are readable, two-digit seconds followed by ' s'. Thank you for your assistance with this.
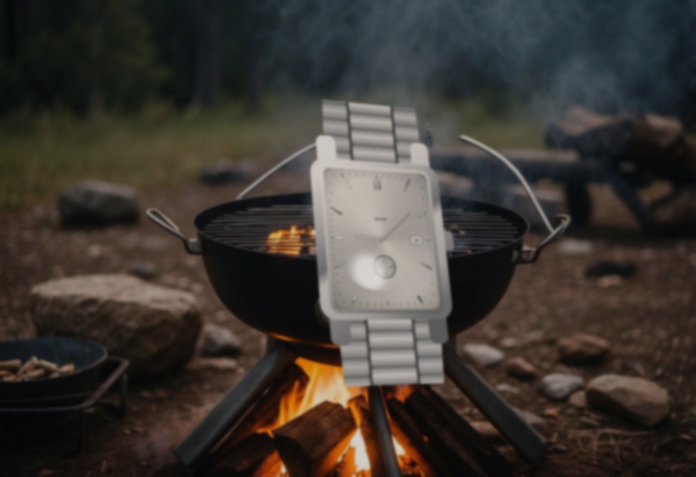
9 h 08 min
